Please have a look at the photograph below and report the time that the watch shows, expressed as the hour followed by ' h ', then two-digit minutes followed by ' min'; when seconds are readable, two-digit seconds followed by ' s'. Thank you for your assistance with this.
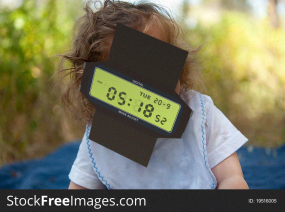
5 h 18 min 52 s
